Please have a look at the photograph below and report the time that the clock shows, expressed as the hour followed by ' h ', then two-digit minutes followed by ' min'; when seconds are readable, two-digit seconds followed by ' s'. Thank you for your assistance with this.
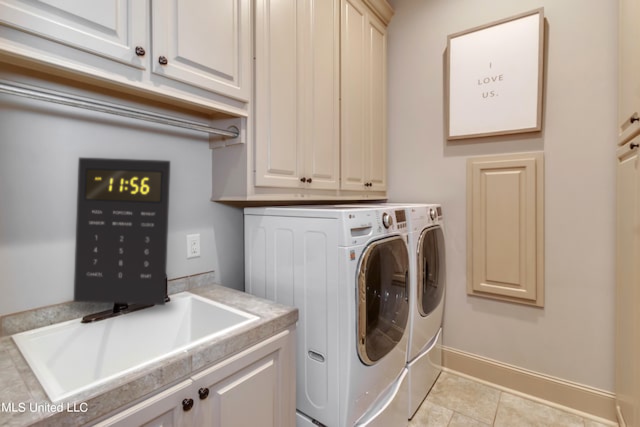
11 h 56 min
